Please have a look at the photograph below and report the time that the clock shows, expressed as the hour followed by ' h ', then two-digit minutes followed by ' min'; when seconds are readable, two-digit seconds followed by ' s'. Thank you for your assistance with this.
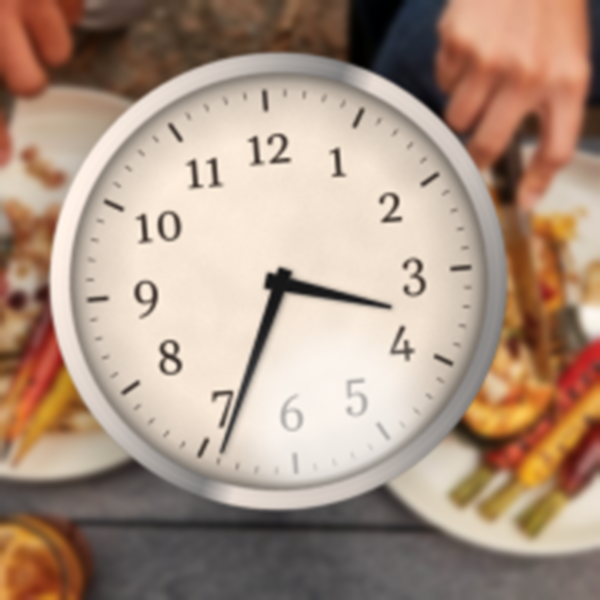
3 h 34 min
